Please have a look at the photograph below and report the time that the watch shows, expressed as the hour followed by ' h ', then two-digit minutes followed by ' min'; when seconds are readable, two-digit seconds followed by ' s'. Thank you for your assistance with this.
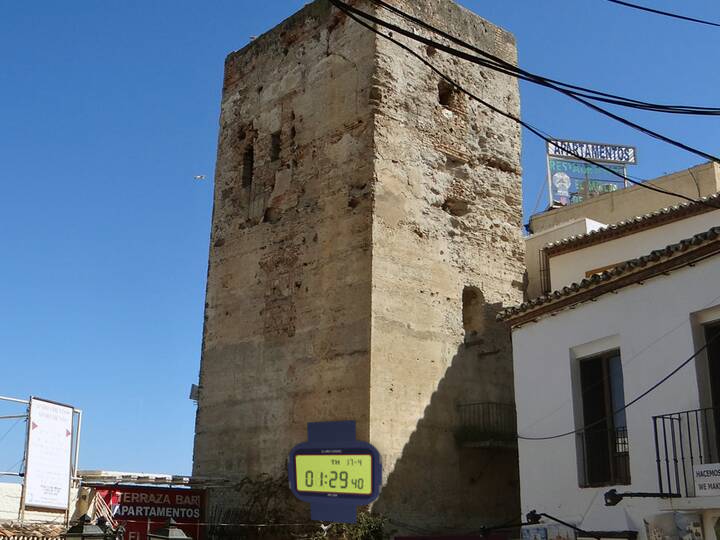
1 h 29 min 40 s
